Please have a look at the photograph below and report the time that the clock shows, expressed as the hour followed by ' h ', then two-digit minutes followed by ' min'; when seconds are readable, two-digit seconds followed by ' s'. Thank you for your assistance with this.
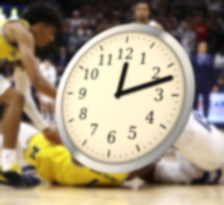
12 h 12 min
